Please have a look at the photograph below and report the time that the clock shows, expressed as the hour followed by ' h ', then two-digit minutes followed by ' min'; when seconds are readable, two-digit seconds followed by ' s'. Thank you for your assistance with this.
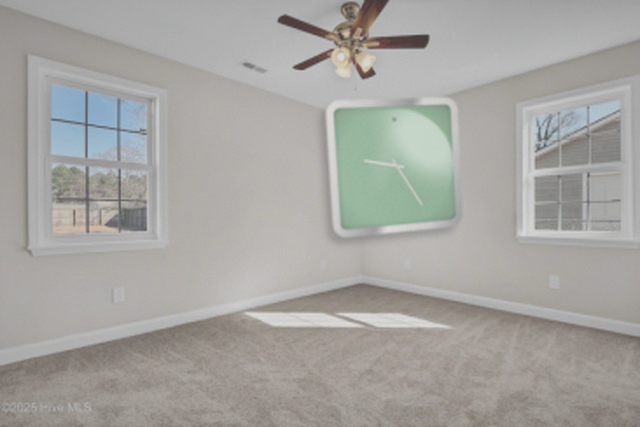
9 h 25 min
